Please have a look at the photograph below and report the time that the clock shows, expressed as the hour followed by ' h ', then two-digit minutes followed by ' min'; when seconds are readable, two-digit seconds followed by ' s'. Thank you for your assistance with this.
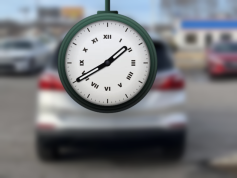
1 h 40 min
